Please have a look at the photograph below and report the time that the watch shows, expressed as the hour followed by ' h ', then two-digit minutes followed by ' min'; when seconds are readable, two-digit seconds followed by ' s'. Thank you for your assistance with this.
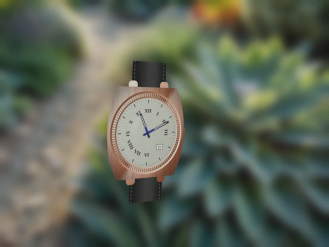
11 h 11 min
